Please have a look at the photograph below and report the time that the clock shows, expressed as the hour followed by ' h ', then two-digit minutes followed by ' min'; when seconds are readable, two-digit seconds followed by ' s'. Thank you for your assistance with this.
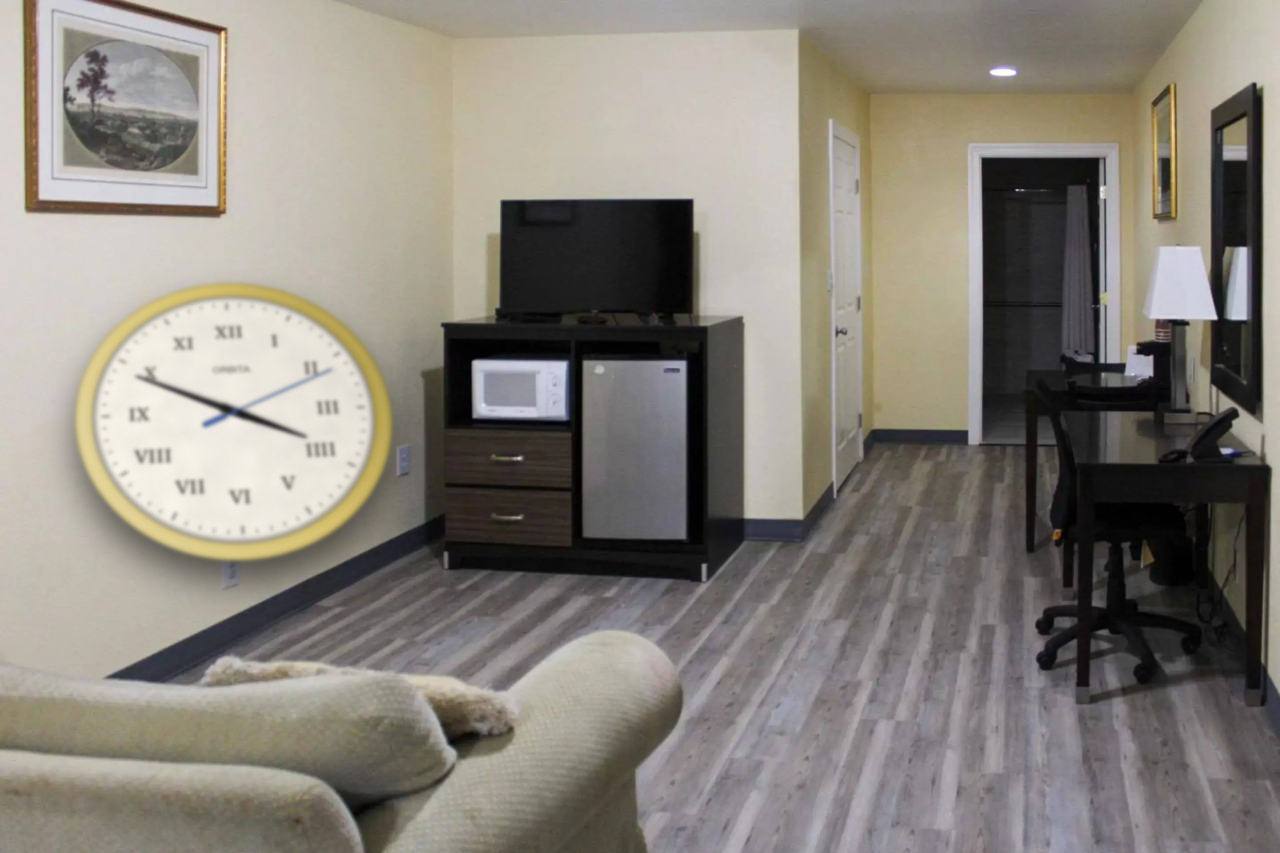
3 h 49 min 11 s
